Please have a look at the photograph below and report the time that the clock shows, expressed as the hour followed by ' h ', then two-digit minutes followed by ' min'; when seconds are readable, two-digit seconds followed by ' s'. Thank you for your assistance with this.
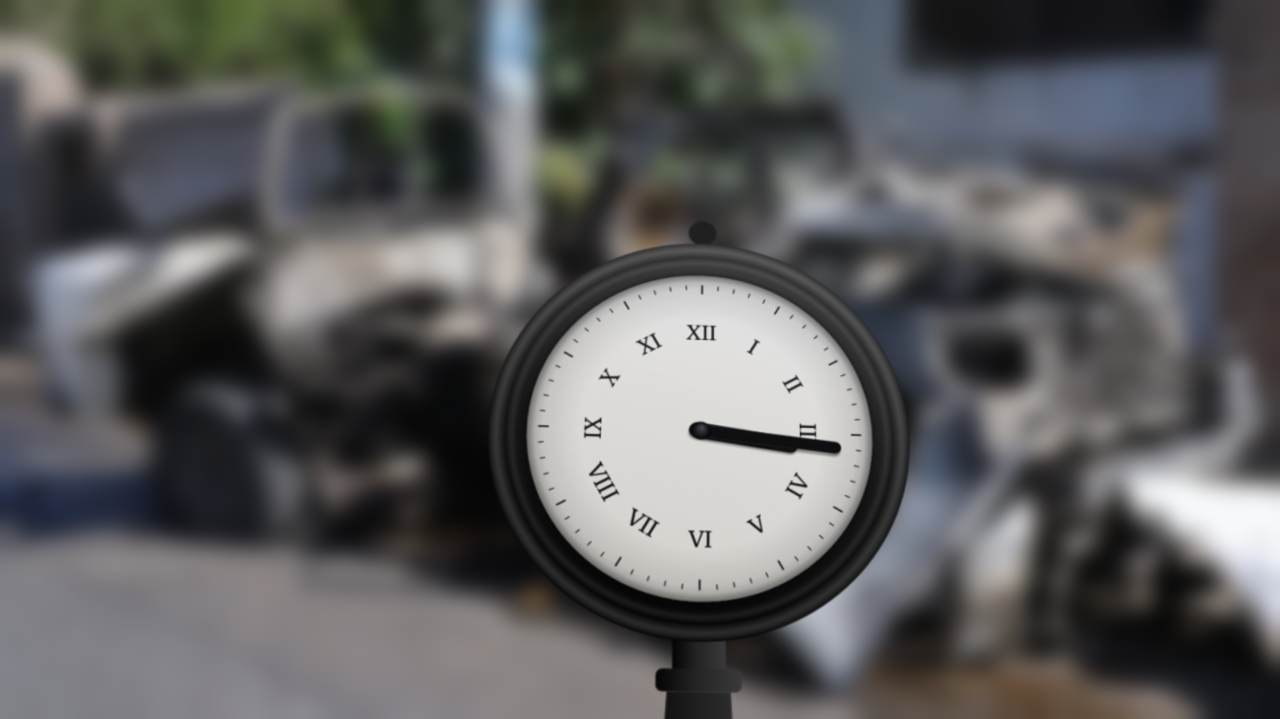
3 h 16 min
